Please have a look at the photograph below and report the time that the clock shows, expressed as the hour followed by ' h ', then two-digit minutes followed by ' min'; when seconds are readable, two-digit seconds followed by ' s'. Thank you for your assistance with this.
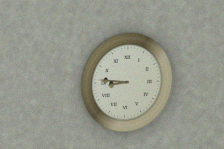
8 h 46 min
